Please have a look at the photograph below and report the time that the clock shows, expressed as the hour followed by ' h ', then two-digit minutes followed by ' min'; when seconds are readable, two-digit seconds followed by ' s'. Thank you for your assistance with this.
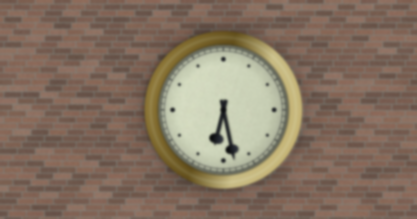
6 h 28 min
